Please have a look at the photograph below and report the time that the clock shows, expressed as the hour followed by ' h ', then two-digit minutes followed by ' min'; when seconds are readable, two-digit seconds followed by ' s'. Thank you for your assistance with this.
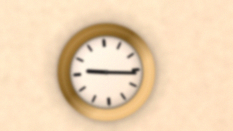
9 h 16 min
